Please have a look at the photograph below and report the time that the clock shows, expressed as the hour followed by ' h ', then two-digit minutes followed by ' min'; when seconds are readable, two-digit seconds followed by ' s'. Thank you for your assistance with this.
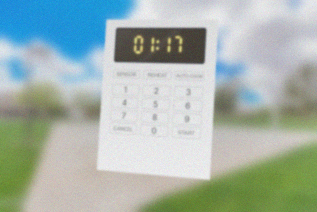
1 h 17 min
